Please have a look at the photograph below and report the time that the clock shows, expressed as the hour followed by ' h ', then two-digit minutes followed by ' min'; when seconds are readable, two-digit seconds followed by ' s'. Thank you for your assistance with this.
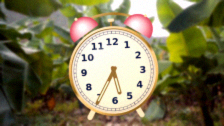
5 h 35 min
